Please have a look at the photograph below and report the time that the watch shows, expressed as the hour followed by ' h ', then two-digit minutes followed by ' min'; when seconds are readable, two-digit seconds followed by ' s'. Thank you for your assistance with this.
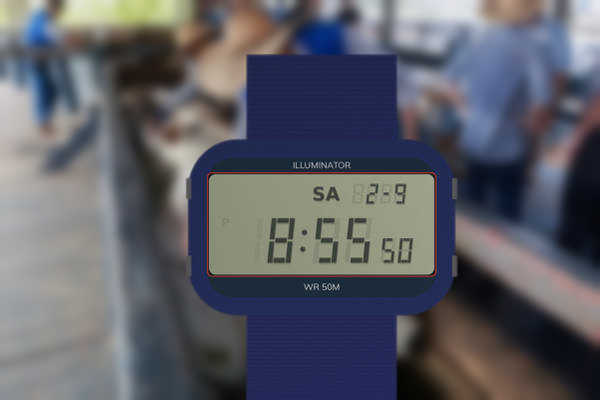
8 h 55 min 50 s
